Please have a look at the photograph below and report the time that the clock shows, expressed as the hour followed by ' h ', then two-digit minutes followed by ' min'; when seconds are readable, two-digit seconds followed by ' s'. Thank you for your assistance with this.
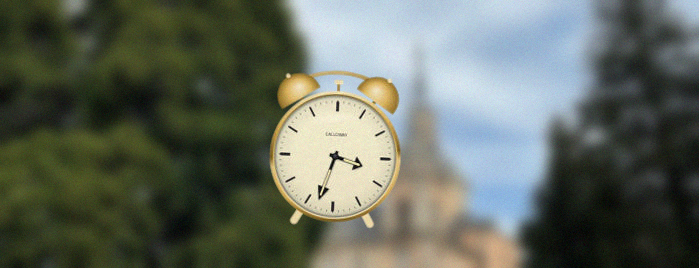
3 h 33 min
